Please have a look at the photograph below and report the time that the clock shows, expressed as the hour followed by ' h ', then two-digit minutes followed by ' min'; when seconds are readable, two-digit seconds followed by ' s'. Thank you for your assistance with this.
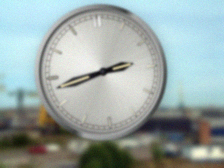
2 h 43 min
